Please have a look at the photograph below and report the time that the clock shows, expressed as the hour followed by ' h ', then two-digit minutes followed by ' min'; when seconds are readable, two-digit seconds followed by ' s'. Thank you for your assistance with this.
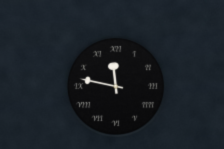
11 h 47 min
